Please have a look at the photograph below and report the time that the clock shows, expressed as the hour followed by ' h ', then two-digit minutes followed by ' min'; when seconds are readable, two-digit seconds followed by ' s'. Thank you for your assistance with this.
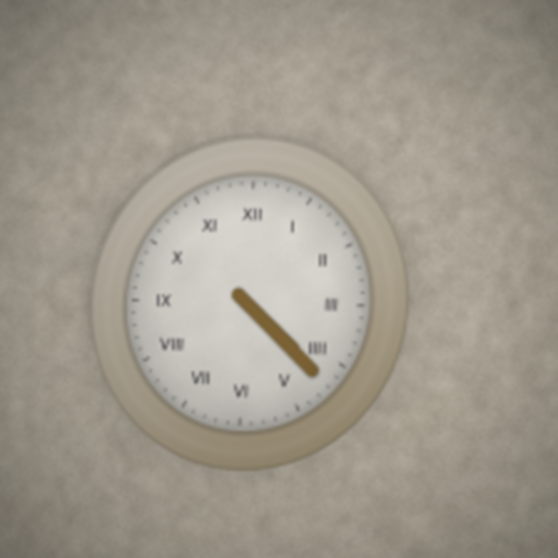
4 h 22 min
